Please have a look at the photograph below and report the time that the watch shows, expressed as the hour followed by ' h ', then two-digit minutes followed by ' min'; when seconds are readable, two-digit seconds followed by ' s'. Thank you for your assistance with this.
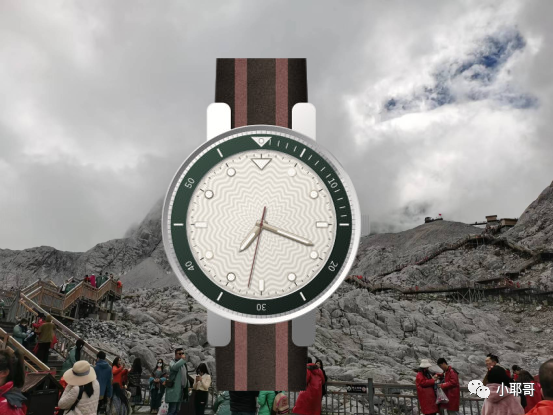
7 h 18 min 32 s
